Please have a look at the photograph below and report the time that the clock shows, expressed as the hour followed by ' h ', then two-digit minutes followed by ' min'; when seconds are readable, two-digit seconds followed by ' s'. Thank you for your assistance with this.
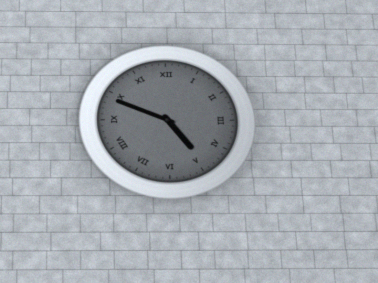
4 h 49 min
